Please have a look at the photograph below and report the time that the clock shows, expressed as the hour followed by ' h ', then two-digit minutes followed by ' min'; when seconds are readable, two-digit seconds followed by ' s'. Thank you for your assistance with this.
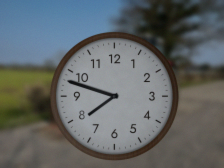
7 h 48 min
